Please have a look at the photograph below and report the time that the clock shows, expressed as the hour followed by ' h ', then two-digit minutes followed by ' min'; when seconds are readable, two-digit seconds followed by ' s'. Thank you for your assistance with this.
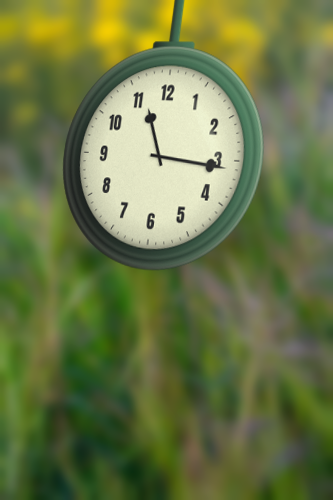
11 h 16 min
